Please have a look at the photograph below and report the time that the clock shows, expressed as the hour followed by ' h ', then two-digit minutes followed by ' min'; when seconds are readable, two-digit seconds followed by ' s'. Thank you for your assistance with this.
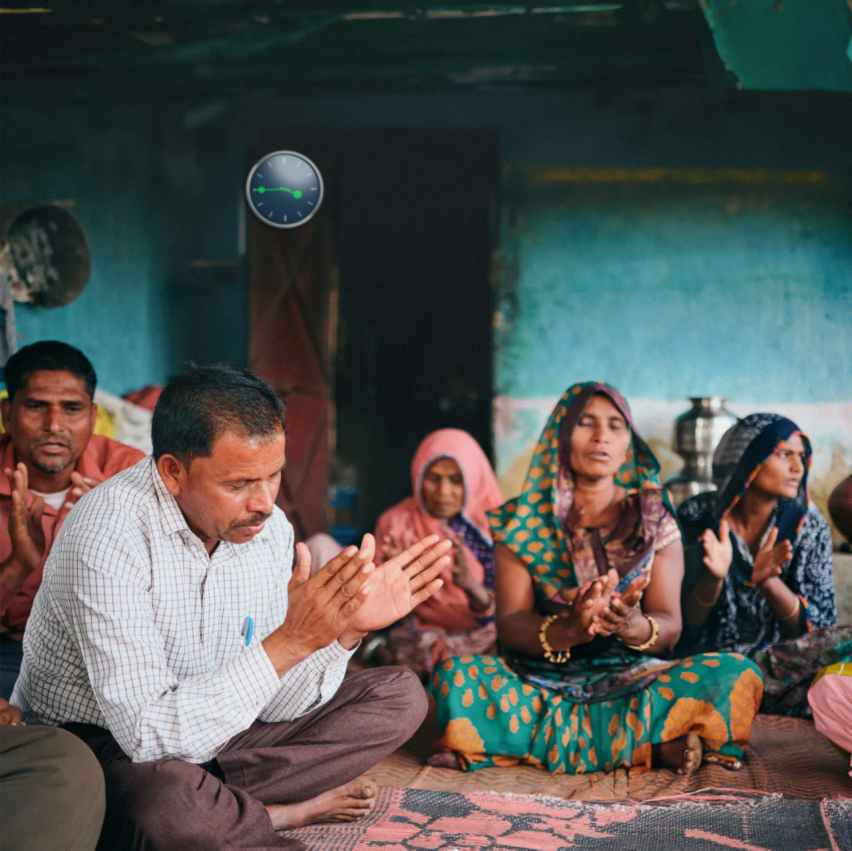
3 h 45 min
